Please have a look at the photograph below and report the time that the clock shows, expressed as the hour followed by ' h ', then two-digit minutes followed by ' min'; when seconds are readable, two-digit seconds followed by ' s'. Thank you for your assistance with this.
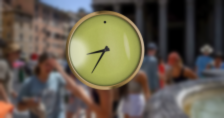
8 h 35 min
